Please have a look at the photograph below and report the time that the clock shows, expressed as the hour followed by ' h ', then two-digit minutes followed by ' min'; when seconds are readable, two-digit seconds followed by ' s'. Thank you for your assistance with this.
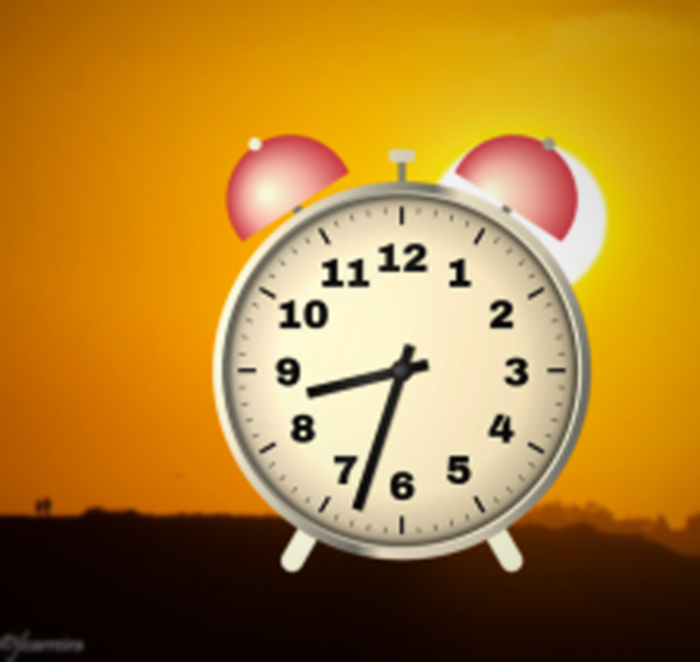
8 h 33 min
